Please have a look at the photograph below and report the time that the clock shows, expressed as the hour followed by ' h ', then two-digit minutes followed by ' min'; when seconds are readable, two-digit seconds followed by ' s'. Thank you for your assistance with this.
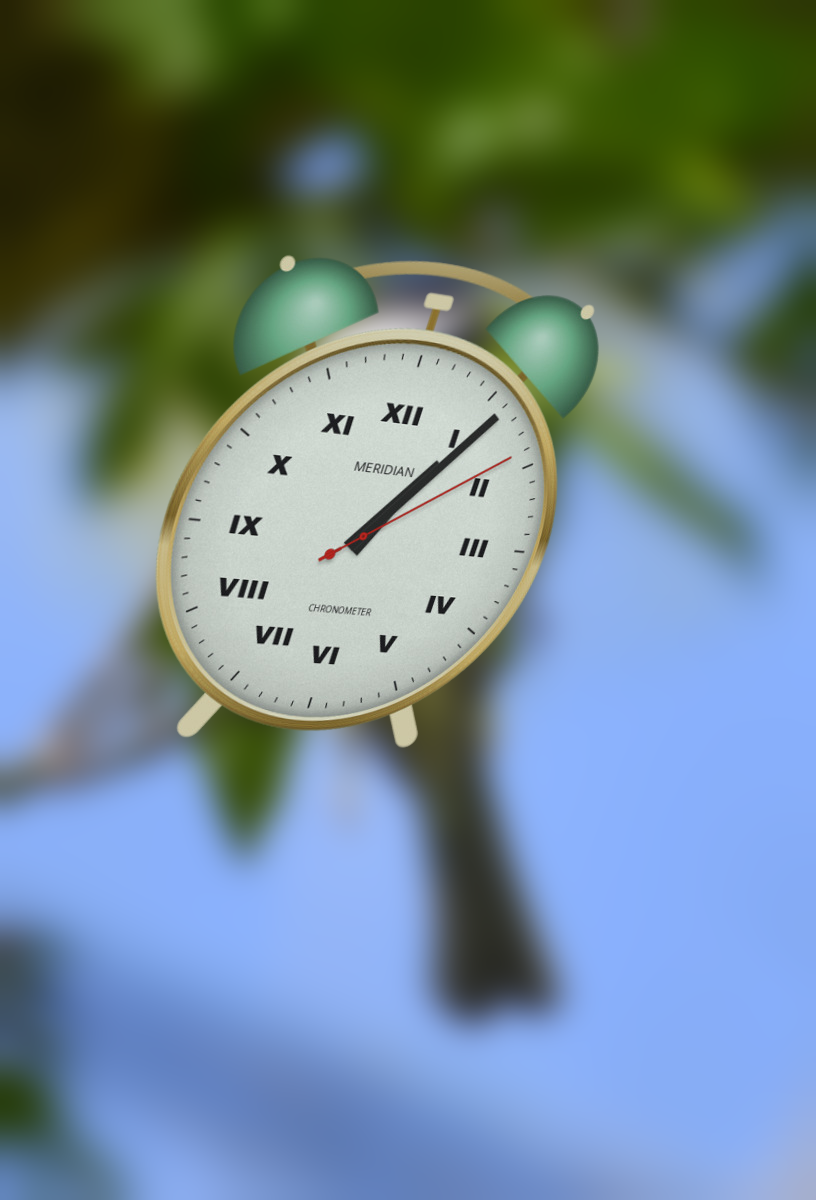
1 h 06 min 09 s
